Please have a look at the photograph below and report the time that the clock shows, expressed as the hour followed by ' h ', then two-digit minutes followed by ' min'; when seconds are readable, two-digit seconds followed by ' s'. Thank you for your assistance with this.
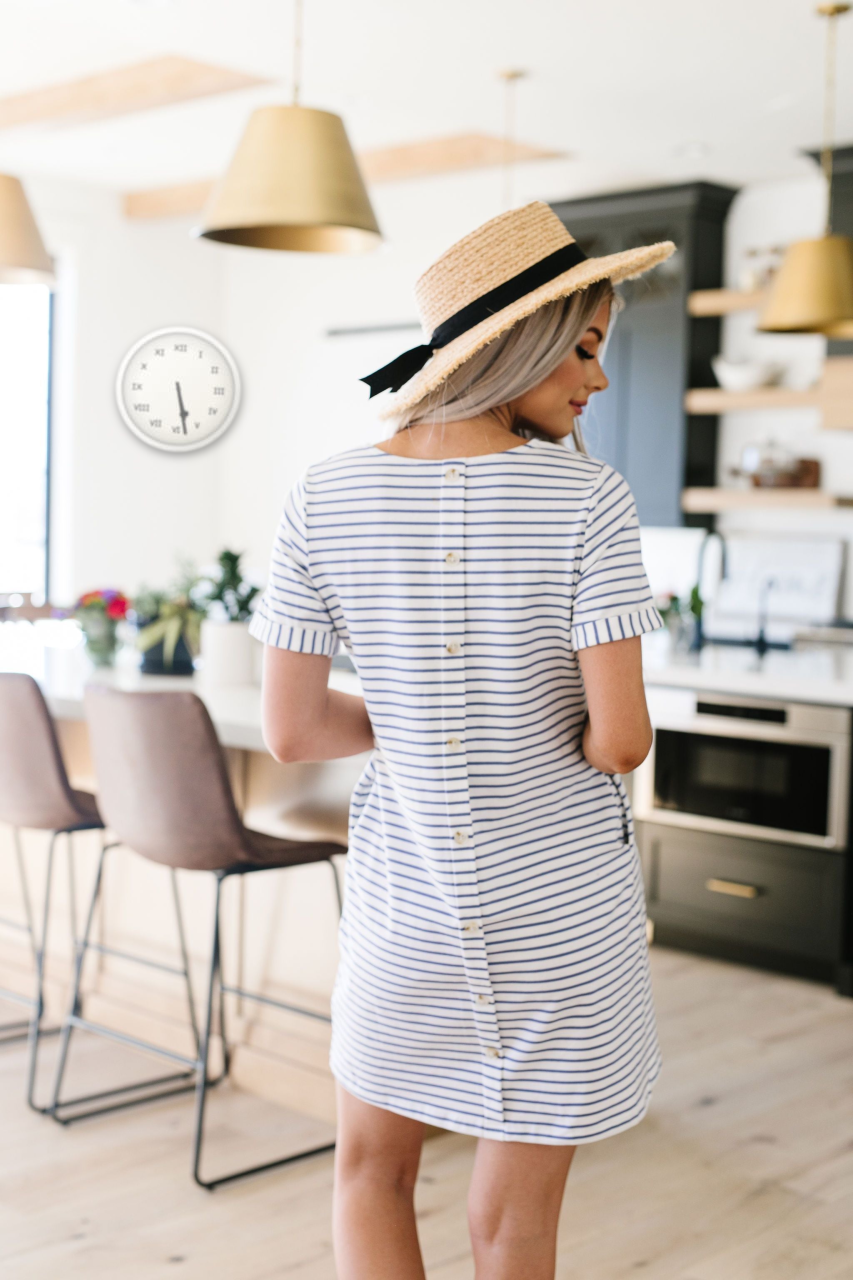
5 h 28 min
